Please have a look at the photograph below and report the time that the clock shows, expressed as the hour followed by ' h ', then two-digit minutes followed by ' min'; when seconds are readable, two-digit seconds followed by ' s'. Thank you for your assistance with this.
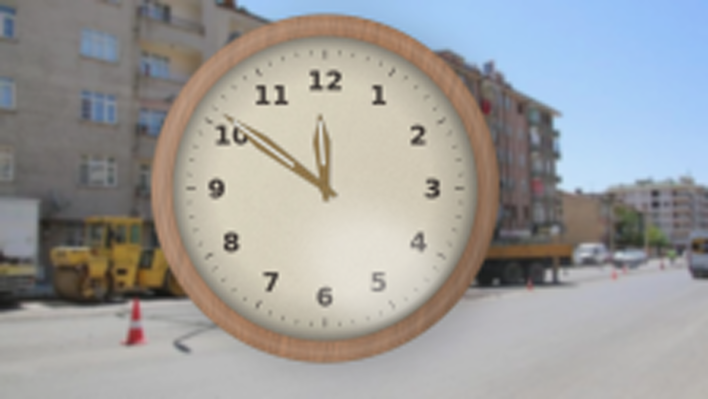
11 h 51 min
